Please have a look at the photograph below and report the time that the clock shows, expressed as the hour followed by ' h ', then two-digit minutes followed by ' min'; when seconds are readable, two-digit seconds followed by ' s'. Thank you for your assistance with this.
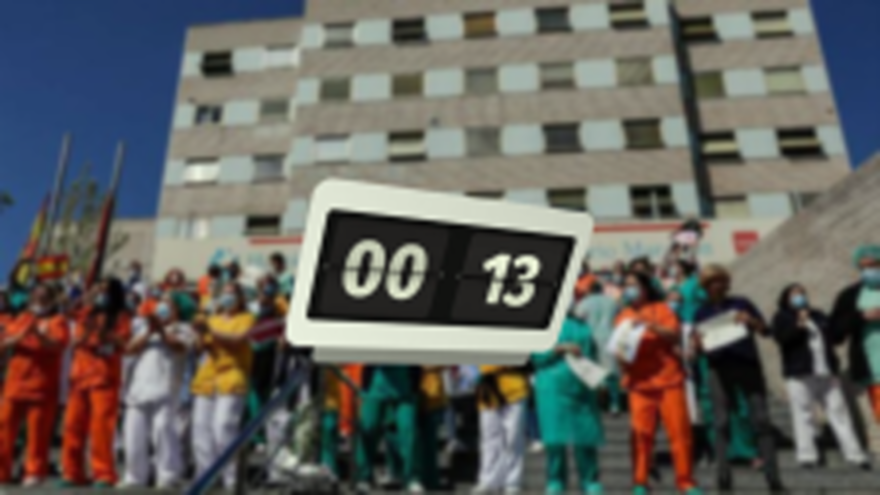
0 h 13 min
